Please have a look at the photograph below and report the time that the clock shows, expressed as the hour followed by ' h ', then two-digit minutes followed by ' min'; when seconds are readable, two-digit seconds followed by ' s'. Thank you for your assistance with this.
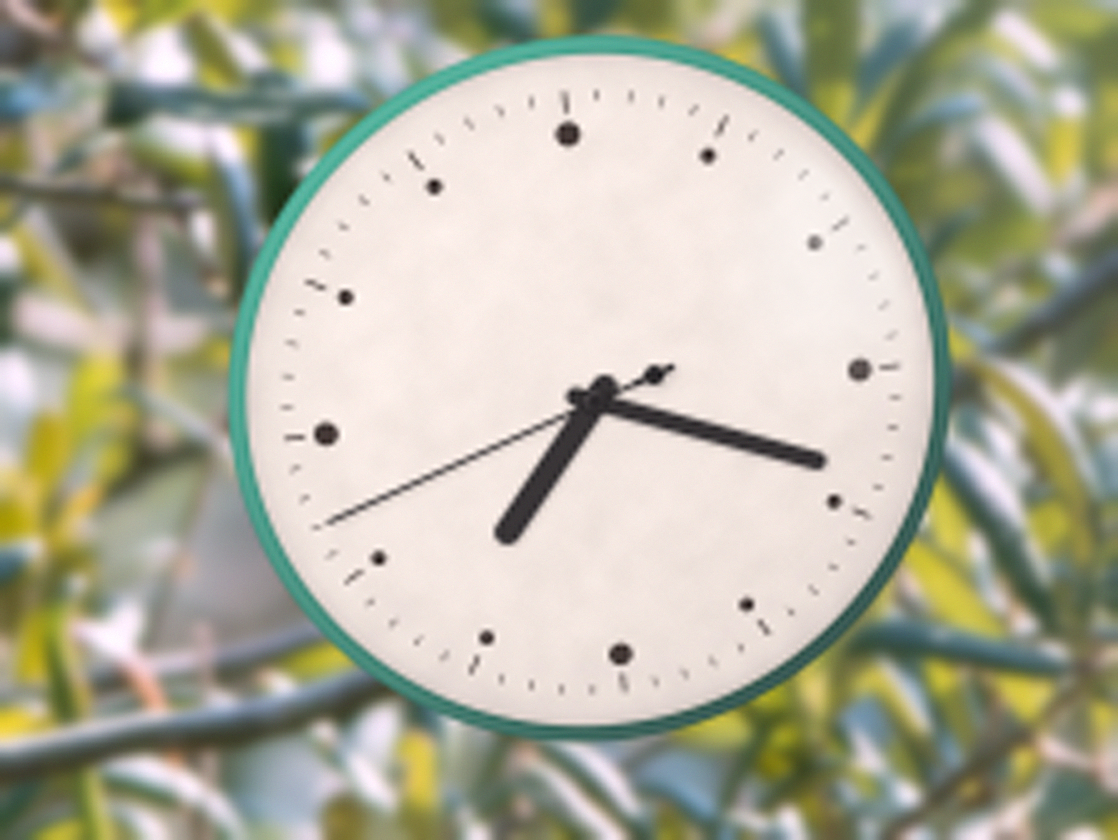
7 h 18 min 42 s
